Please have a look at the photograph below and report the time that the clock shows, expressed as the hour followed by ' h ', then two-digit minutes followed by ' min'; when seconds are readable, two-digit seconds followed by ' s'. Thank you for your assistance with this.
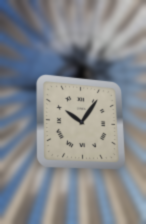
10 h 06 min
